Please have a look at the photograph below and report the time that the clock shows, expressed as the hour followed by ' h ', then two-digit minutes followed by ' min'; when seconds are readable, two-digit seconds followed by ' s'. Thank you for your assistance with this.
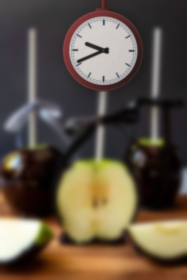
9 h 41 min
